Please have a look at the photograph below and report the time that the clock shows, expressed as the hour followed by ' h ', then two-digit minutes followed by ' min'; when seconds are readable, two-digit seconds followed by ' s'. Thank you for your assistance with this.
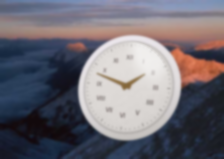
1 h 48 min
